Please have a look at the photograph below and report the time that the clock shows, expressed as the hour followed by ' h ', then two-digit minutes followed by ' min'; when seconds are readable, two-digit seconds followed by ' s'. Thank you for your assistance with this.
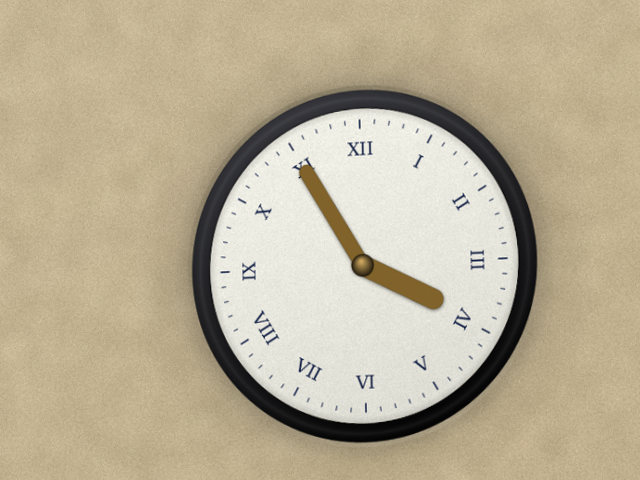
3 h 55 min
